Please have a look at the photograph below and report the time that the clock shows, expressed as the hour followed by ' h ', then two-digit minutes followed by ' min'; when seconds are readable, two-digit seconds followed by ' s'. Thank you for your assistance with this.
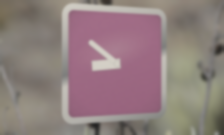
8 h 51 min
